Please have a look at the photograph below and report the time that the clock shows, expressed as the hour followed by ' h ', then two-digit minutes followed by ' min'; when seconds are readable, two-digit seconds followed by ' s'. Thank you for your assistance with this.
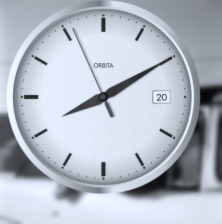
8 h 09 min 56 s
